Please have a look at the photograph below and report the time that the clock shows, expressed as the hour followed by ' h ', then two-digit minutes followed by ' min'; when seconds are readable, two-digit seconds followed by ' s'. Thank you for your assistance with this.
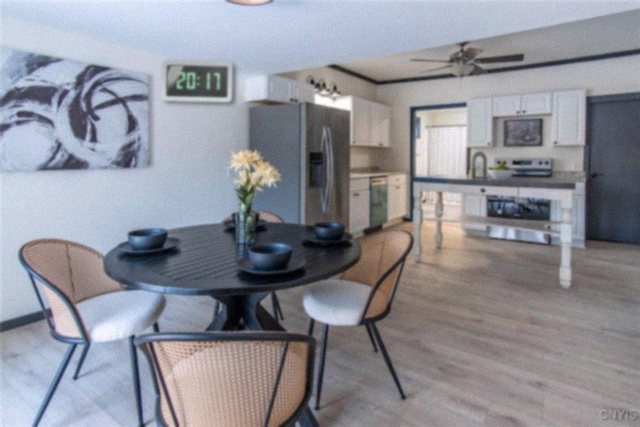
20 h 17 min
